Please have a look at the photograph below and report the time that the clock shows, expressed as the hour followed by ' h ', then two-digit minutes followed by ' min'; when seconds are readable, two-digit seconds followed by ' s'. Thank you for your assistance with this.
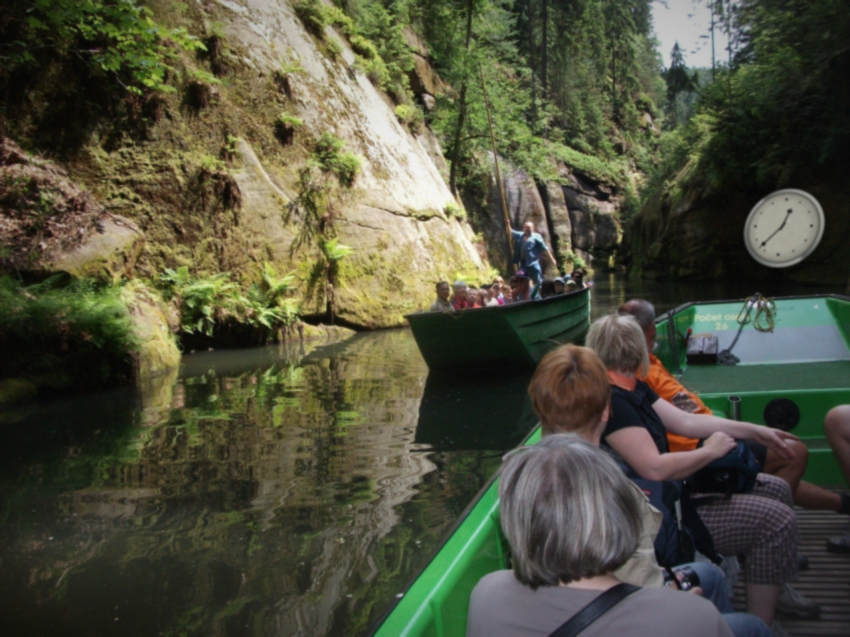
12 h 37 min
